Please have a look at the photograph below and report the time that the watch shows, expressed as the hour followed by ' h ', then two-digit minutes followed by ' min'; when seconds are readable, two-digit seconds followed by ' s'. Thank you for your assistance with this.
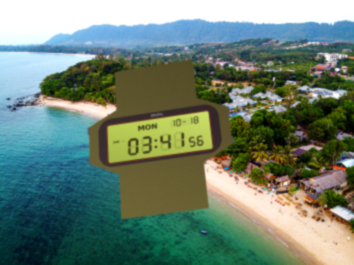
3 h 41 min 56 s
